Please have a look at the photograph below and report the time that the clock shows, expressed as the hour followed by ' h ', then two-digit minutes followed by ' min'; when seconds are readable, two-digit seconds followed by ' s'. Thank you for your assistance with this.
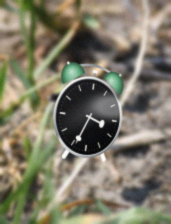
3 h 34 min
